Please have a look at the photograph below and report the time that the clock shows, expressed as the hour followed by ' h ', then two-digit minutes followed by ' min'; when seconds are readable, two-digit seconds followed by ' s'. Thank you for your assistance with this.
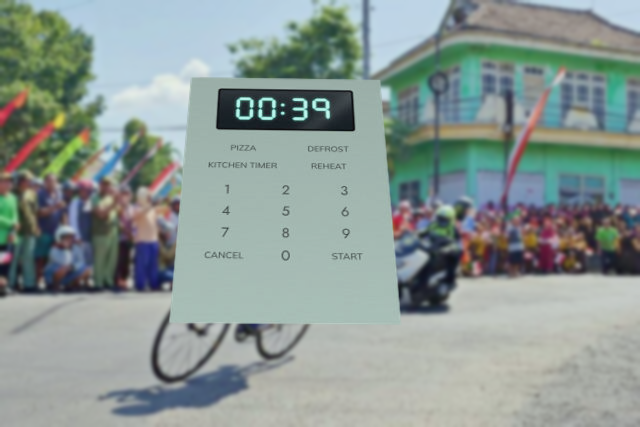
0 h 39 min
